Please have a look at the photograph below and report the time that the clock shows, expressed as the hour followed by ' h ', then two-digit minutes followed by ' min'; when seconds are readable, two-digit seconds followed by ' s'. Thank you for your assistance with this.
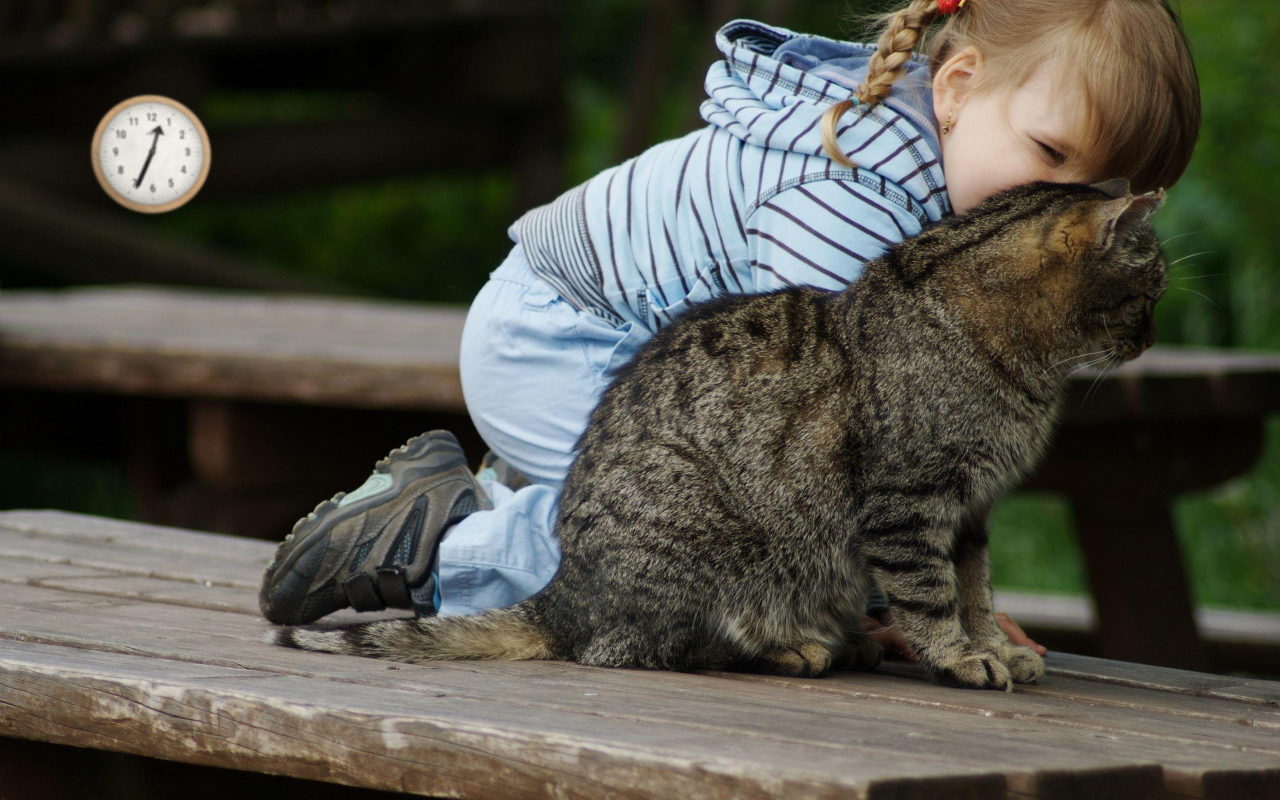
12 h 34 min
